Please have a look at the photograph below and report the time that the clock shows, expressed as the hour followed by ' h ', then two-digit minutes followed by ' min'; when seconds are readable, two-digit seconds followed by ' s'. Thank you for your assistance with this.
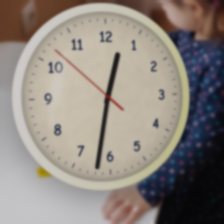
12 h 31 min 52 s
